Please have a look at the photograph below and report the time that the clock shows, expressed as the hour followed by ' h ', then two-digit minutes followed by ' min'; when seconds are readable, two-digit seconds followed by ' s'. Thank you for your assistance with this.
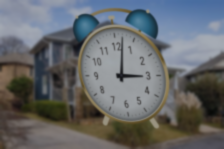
3 h 02 min
